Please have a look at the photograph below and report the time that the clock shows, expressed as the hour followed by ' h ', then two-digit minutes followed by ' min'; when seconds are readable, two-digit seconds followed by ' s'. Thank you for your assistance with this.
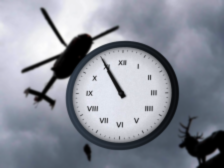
10 h 55 min
